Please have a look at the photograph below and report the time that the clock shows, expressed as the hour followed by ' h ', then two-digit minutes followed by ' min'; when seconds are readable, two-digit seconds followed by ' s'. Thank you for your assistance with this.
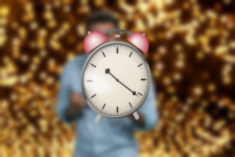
10 h 21 min
